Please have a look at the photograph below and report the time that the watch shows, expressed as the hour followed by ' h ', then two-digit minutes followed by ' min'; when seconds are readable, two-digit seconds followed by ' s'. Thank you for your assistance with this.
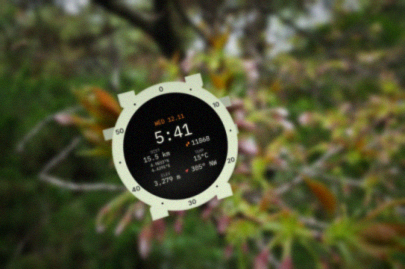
5 h 41 min
